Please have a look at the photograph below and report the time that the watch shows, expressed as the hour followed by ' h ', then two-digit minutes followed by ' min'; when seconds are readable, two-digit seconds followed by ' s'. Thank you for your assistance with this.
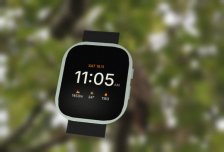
11 h 05 min
